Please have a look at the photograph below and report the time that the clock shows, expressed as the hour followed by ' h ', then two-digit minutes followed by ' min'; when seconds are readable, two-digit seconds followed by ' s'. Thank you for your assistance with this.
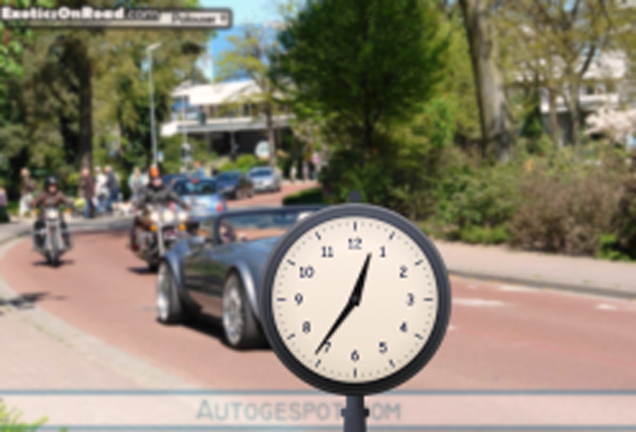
12 h 36 min
